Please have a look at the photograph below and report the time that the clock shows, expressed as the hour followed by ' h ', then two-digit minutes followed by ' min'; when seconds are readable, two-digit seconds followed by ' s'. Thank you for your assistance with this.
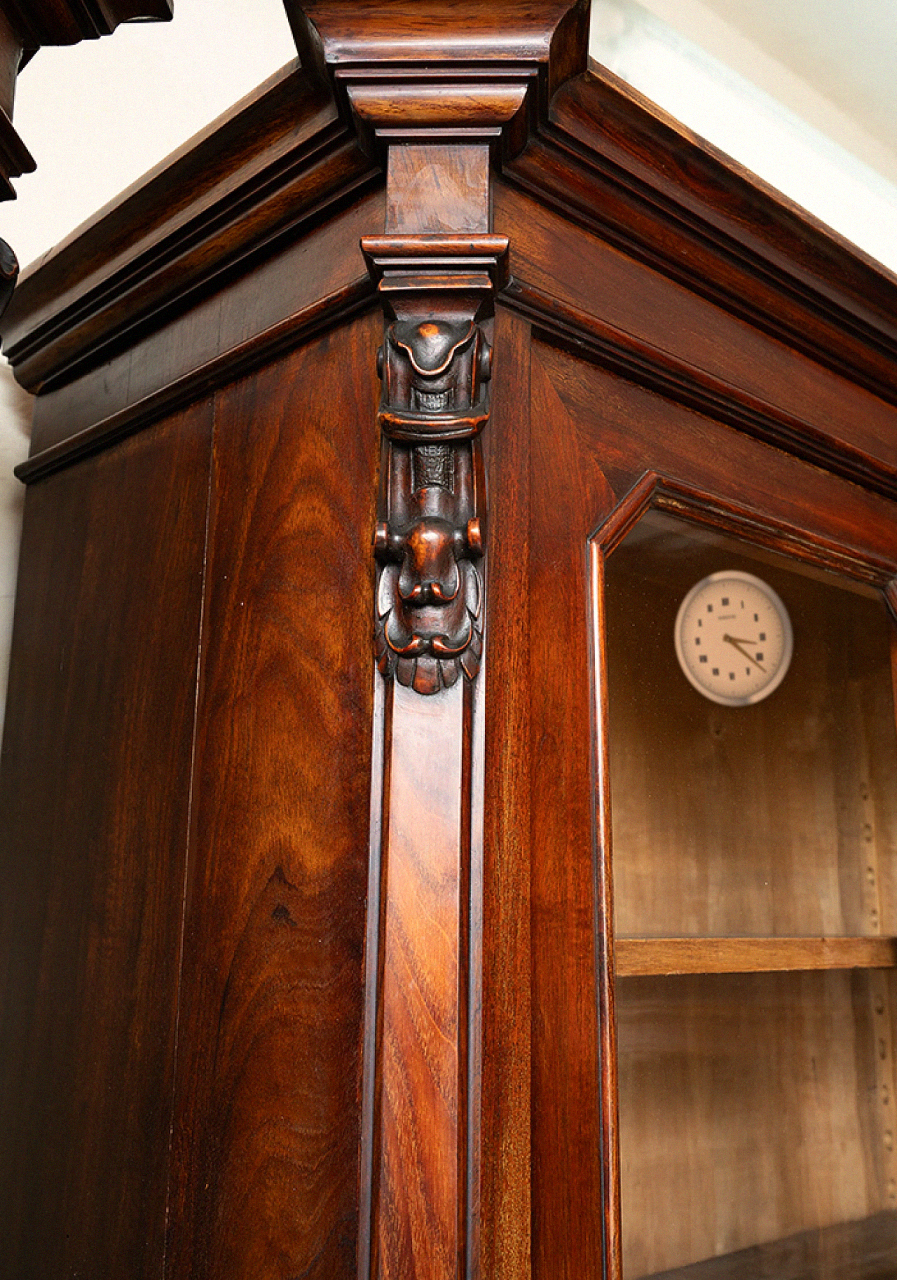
3 h 22 min
